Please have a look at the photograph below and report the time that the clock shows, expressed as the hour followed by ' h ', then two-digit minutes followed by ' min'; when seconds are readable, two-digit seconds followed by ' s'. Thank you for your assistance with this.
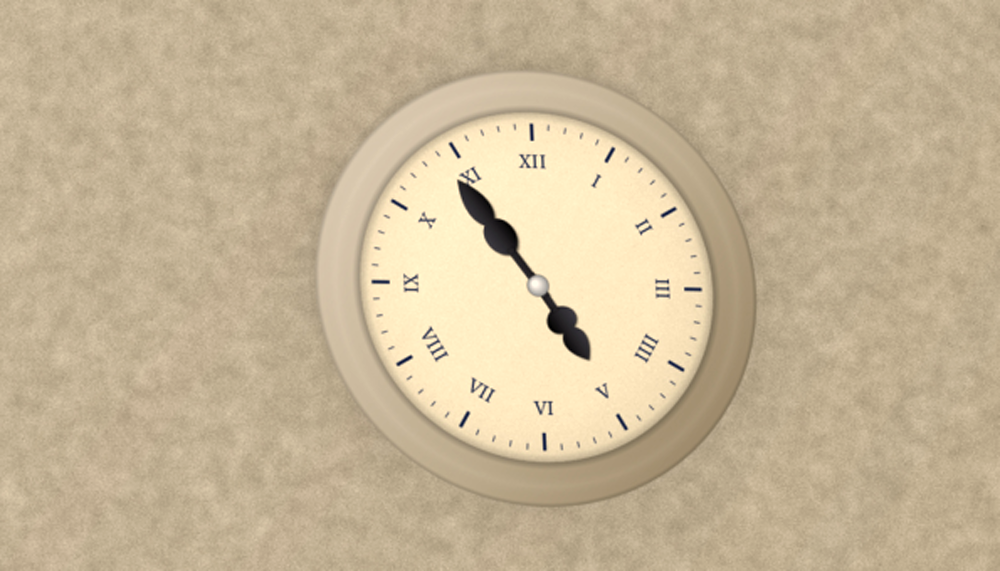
4 h 54 min
